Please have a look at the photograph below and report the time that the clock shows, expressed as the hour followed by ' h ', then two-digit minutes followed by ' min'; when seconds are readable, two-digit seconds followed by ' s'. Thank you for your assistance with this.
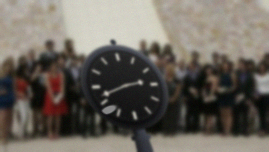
2 h 42 min
